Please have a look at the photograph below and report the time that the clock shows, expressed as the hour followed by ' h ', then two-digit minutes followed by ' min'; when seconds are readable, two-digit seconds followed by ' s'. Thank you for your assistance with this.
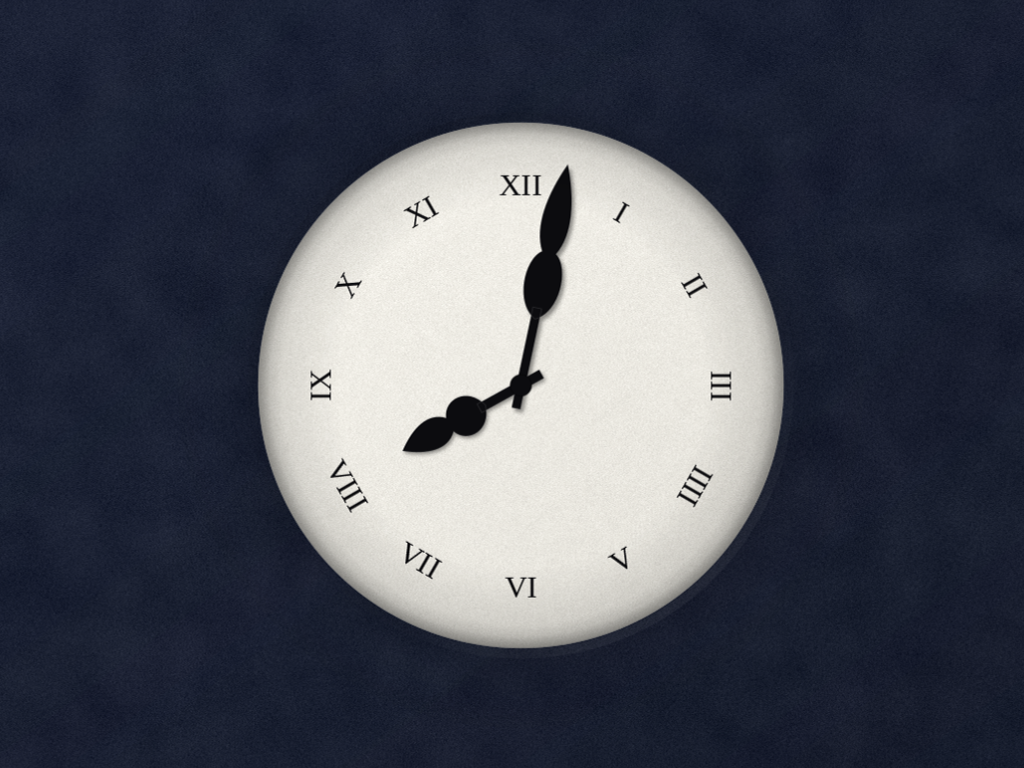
8 h 02 min
